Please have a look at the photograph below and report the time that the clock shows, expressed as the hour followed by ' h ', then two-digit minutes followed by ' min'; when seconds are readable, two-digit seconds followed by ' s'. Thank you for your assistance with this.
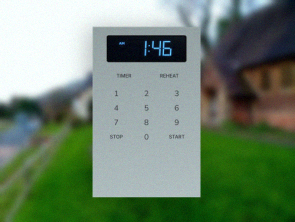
1 h 46 min
